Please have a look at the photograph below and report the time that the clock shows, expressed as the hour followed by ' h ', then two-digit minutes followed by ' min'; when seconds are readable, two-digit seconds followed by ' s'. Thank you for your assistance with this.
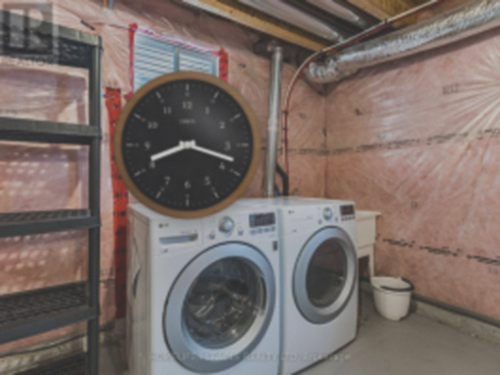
8 h 18 min
